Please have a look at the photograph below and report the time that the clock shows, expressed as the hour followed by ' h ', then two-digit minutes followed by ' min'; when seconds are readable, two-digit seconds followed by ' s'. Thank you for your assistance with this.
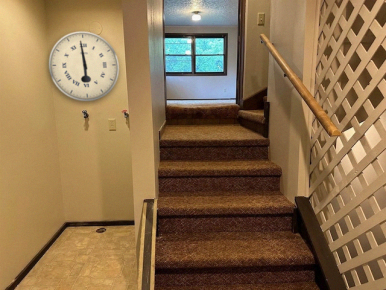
5 h 59 min
